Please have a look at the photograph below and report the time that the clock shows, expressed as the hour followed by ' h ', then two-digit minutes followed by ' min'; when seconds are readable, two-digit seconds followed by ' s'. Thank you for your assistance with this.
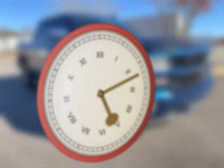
5 h 12 min
